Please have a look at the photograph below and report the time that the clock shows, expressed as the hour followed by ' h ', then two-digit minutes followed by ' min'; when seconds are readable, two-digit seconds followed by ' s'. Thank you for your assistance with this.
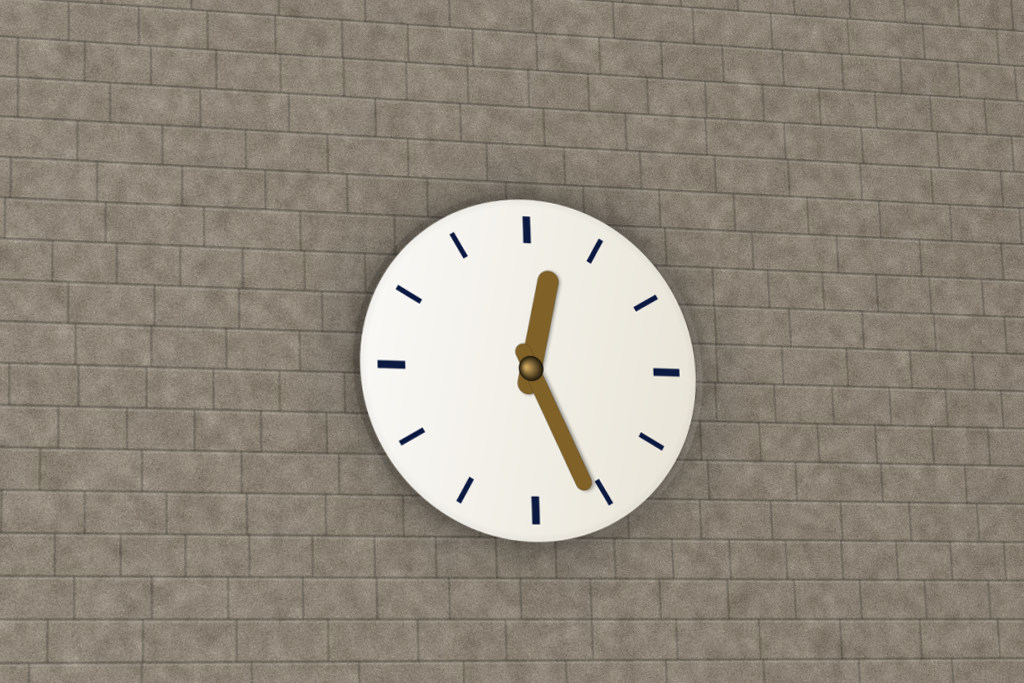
12 h 26 min
